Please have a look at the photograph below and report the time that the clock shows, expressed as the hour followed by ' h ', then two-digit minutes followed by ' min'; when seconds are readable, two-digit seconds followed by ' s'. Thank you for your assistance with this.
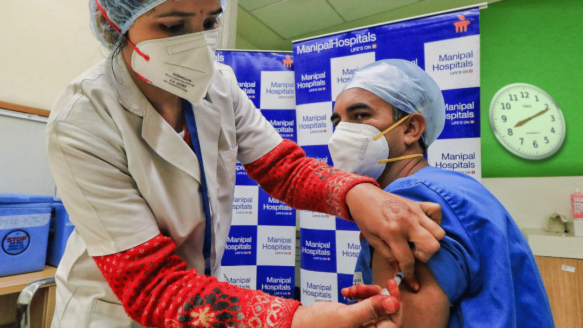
8 h 11 min
